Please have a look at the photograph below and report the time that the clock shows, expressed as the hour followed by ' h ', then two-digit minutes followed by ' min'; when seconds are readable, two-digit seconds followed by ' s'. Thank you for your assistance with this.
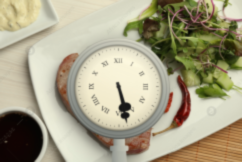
5 h 28 min
